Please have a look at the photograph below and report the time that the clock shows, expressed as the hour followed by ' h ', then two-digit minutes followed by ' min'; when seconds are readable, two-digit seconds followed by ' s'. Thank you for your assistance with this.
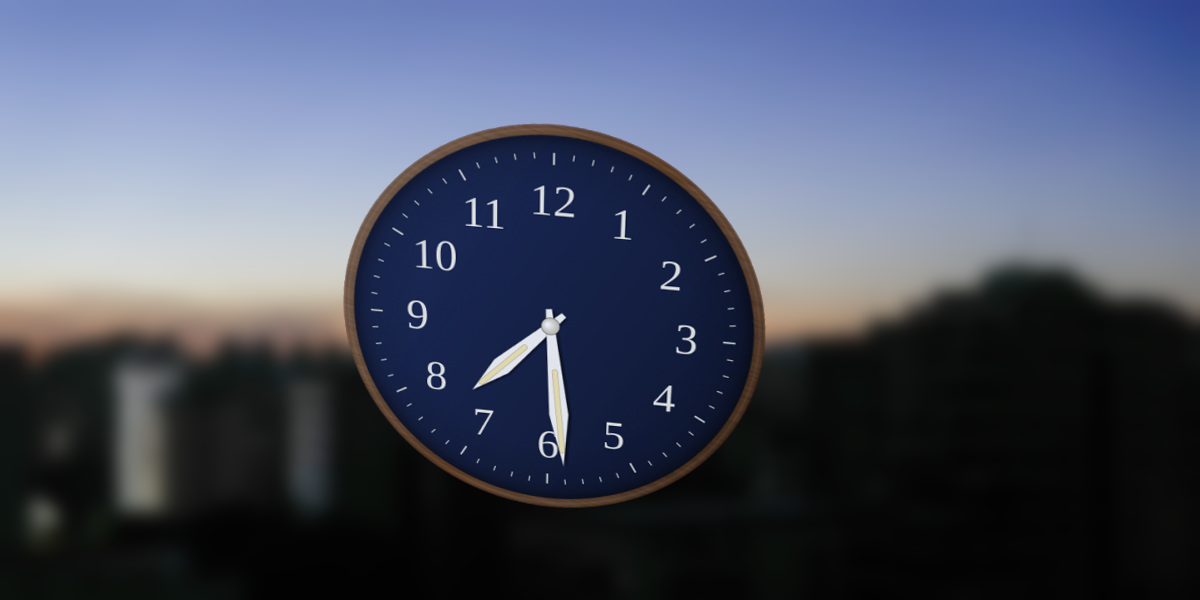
7 h 29 min
